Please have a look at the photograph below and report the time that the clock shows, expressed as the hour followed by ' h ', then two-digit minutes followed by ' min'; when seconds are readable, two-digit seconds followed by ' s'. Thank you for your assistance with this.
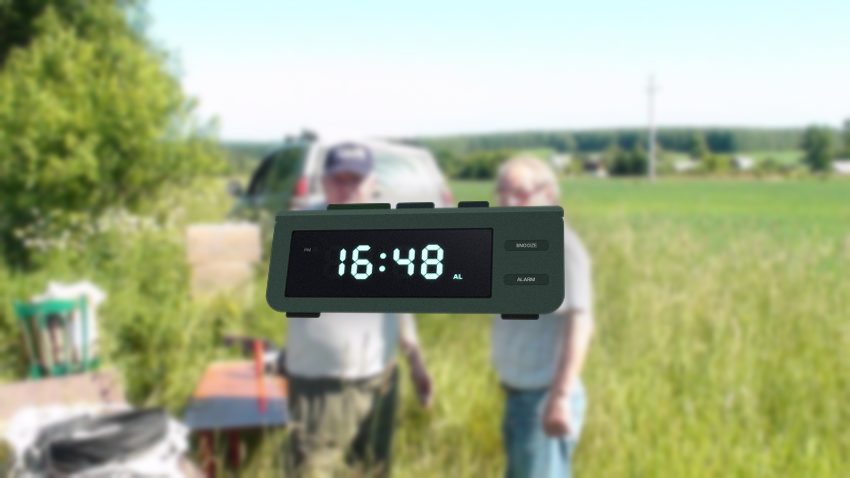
16 h 48 min
